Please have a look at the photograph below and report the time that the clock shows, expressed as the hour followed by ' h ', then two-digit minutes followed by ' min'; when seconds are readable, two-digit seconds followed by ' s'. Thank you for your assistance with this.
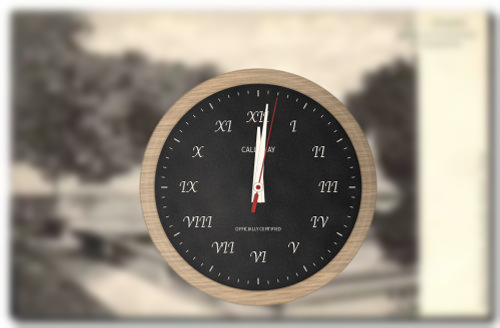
12 h 01 min 02 s
